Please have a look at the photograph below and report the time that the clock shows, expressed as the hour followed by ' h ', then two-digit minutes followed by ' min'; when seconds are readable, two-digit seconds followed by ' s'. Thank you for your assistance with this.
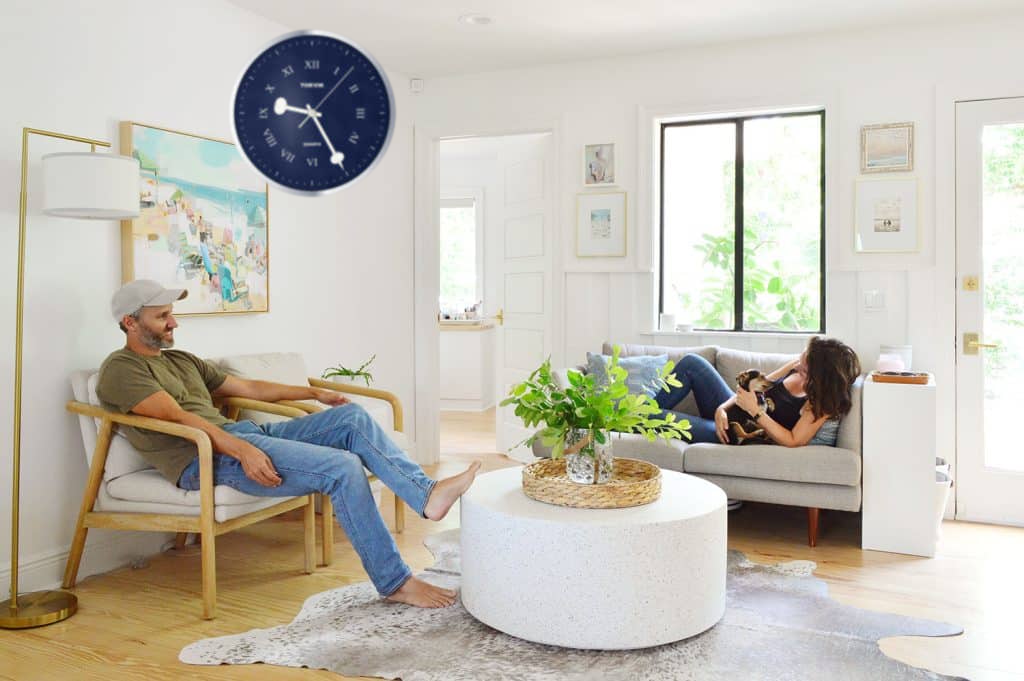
9 h 25 min 07 s
